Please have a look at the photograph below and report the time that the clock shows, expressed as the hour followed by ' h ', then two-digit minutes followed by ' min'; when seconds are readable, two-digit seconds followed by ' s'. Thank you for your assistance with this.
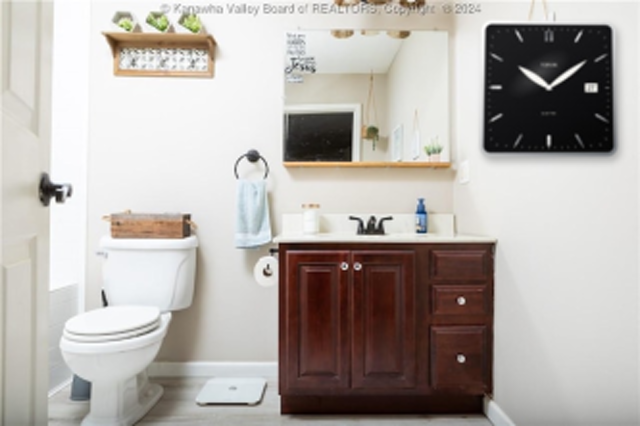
10 h 09 min
